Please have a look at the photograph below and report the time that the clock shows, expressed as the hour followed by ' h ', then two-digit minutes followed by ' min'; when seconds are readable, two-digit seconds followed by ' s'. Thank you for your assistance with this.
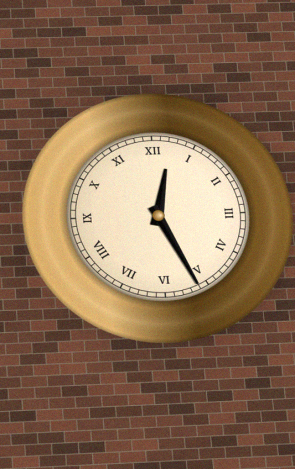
12 h 26 min
